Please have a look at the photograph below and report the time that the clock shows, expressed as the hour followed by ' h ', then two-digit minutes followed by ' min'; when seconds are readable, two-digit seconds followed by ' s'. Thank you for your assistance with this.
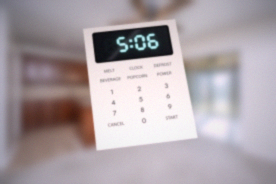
5 h 06 min
